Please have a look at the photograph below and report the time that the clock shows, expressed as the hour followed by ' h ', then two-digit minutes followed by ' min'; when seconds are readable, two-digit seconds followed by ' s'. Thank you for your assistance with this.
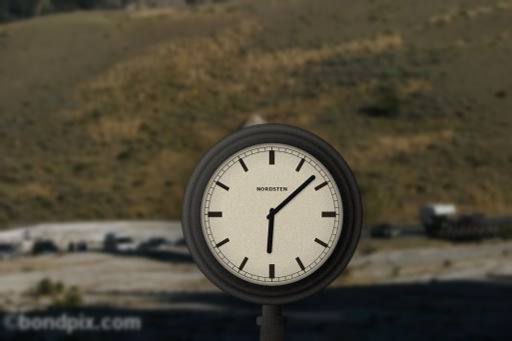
6 h 08 min
